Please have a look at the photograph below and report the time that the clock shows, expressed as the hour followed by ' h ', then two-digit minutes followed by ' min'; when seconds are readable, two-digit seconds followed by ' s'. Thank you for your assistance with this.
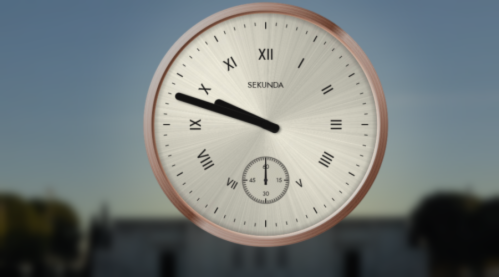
9 h 48 min
